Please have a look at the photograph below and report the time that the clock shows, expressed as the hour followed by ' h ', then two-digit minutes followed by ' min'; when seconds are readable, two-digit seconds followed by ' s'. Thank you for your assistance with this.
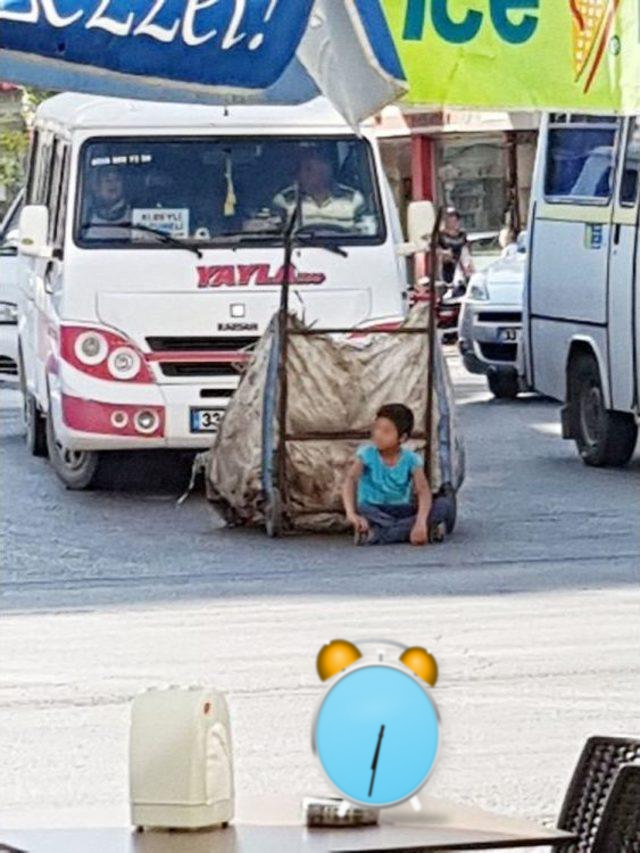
6 h 32 min
